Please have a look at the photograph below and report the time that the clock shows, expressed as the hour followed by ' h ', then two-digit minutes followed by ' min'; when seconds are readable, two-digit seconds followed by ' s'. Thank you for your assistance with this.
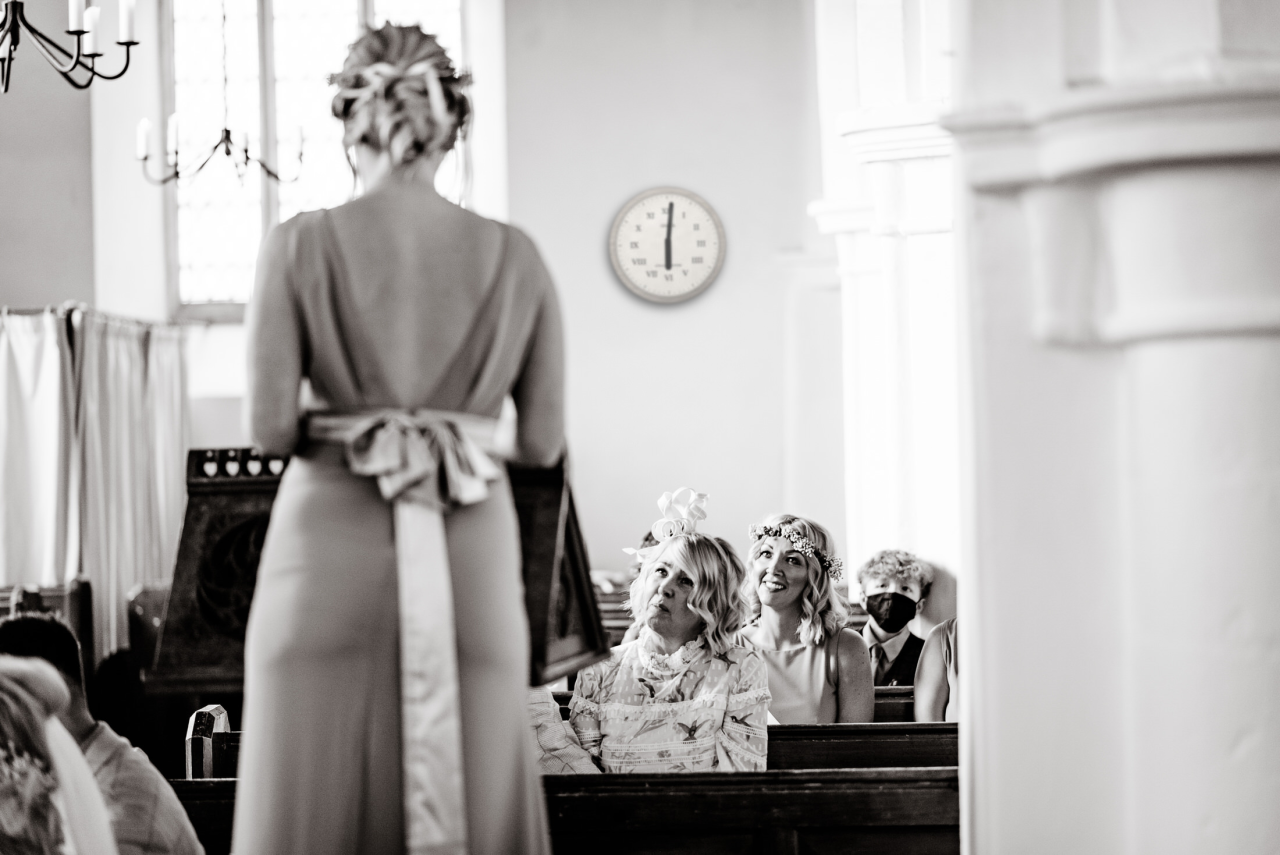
6 h 01 min
